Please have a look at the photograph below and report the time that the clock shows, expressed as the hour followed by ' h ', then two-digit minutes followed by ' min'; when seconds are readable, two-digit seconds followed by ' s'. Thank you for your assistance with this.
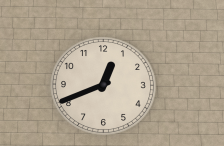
12 h 41 min
